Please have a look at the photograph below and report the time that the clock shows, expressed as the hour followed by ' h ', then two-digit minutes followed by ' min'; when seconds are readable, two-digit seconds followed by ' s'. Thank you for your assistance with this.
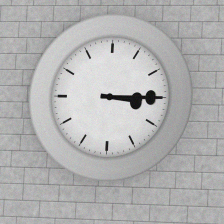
3 h 15 min
